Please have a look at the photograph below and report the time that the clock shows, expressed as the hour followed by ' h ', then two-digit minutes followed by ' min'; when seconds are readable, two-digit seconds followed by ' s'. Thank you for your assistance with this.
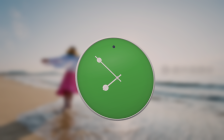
7 h 53 min
